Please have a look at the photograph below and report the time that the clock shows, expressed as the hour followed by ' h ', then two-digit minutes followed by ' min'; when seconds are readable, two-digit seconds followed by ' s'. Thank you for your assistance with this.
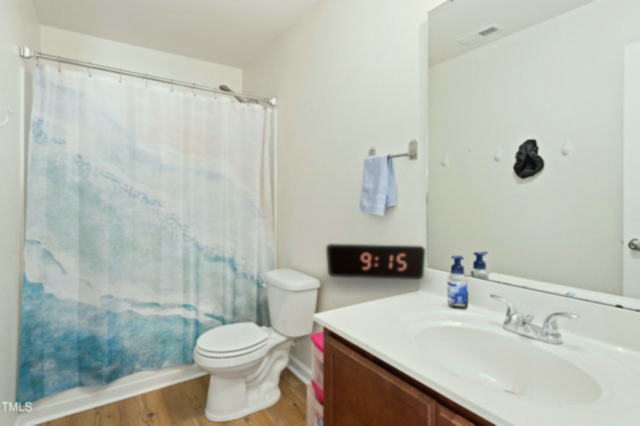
9 h 15 min
